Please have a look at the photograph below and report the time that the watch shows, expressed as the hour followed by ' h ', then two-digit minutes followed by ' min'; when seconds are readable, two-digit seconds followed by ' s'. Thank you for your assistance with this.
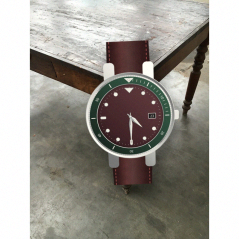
4 h 30 min
